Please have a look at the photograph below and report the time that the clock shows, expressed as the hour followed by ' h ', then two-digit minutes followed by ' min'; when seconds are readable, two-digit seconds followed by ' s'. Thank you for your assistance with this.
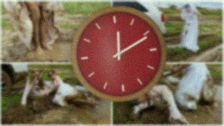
12 h 11 min
